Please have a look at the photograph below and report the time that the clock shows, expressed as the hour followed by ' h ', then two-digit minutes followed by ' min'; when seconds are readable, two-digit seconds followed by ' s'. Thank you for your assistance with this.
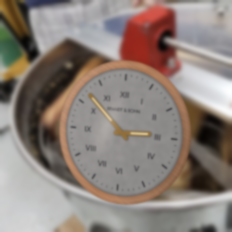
2 h 52 min
